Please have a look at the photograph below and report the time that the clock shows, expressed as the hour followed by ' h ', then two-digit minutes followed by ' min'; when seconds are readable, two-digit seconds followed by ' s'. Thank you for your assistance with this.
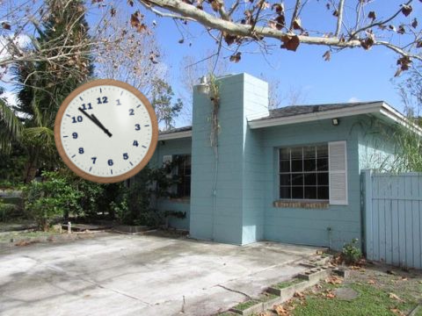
10 h 53 min
